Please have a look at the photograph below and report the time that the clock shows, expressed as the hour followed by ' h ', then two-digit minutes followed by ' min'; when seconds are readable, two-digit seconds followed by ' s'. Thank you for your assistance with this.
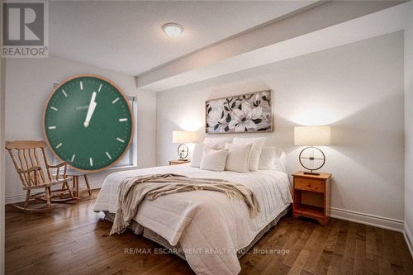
1 h 04 min
